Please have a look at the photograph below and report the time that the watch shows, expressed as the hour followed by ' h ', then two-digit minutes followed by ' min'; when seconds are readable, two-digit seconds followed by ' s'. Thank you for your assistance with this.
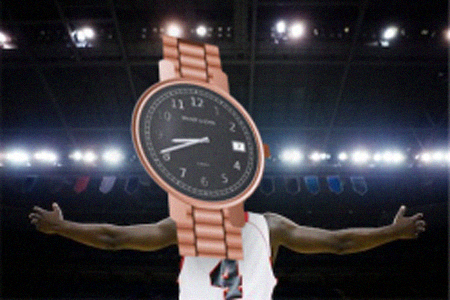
8 h 41 min
